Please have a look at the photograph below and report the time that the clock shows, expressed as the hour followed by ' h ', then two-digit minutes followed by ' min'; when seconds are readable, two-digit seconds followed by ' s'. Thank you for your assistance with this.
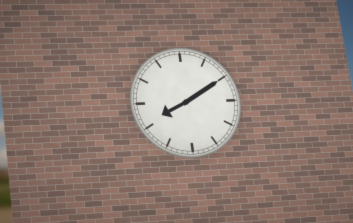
8 h 10 min
